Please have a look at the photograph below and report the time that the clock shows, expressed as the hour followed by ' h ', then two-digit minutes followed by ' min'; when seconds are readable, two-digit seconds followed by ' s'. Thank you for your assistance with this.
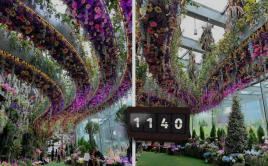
11 h 40 min
